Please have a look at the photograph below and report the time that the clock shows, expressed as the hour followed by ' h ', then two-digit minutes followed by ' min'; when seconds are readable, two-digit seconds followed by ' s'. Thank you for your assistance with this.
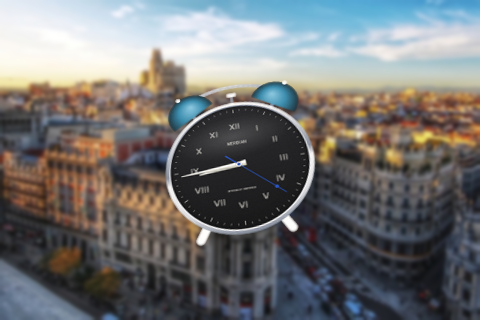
8 h 44 min 22 s
